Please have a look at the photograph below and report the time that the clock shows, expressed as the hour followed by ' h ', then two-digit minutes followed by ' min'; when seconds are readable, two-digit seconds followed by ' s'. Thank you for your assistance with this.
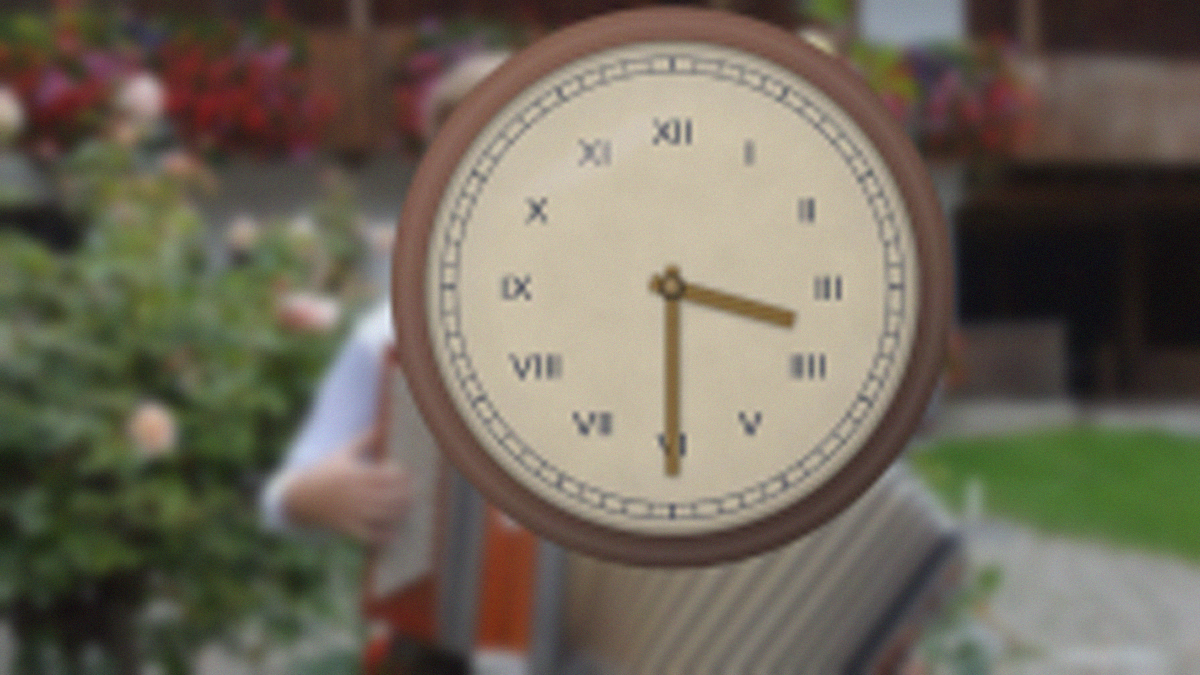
3 h 30 min
